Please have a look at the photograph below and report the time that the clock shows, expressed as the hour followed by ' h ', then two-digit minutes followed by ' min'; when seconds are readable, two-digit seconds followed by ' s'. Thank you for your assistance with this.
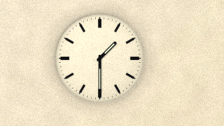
1 h 30 min
